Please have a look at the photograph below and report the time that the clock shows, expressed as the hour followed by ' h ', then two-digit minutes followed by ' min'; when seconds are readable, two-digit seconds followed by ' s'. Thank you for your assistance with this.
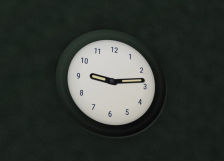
9 h 13 min
